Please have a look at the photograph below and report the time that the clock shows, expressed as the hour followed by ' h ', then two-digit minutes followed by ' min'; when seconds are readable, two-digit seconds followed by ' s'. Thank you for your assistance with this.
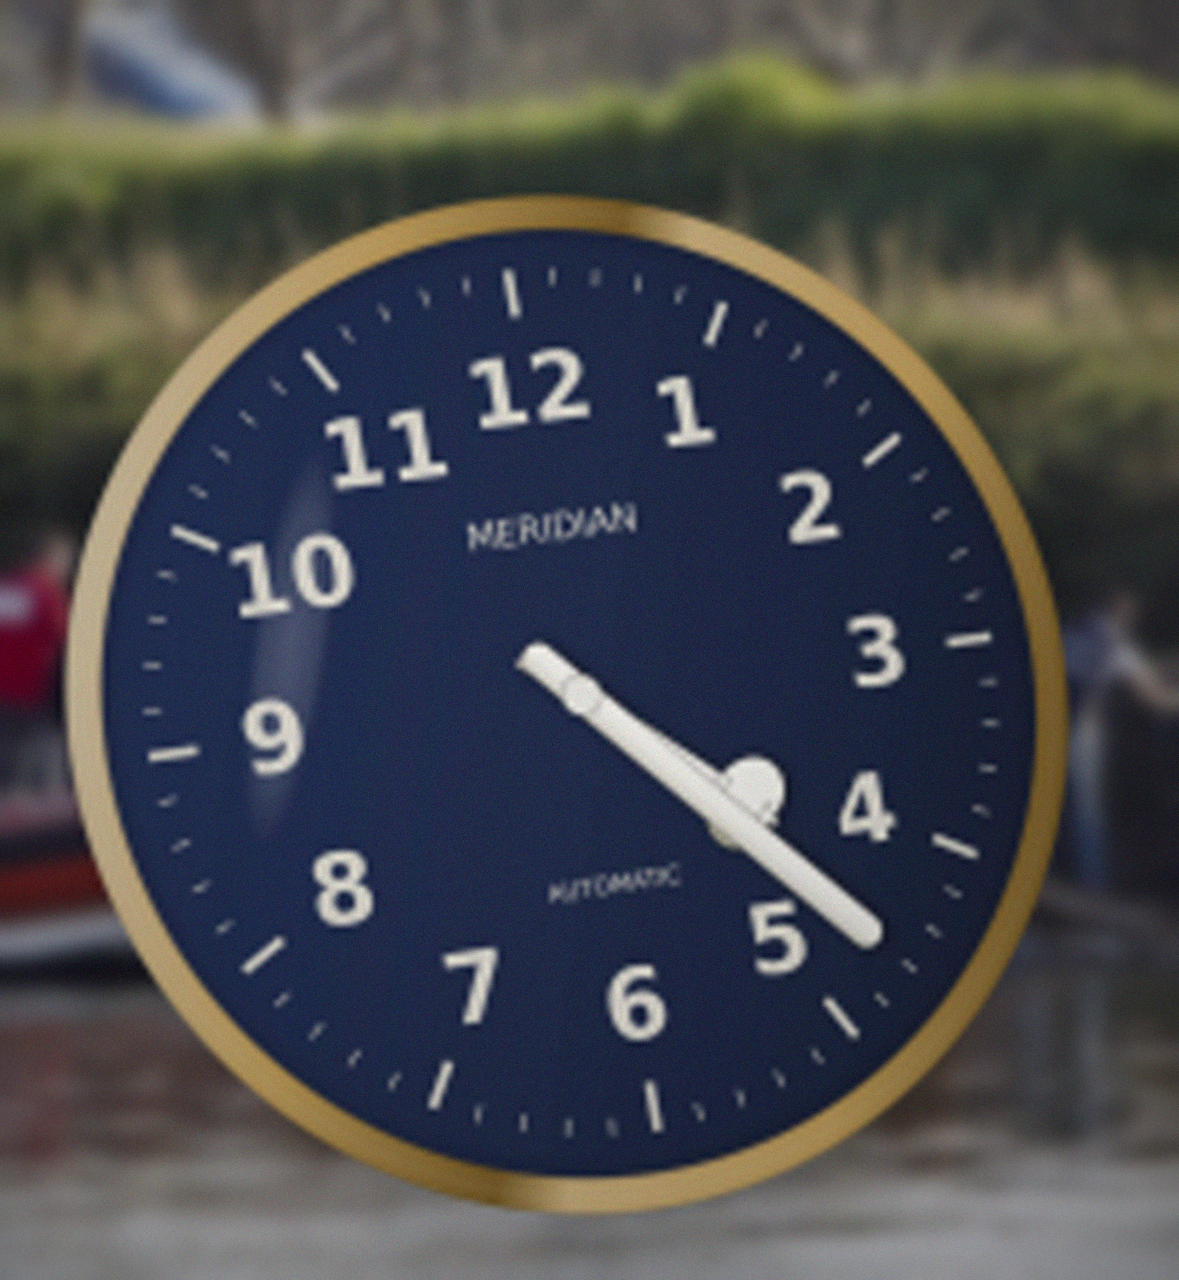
4 h 23 min
